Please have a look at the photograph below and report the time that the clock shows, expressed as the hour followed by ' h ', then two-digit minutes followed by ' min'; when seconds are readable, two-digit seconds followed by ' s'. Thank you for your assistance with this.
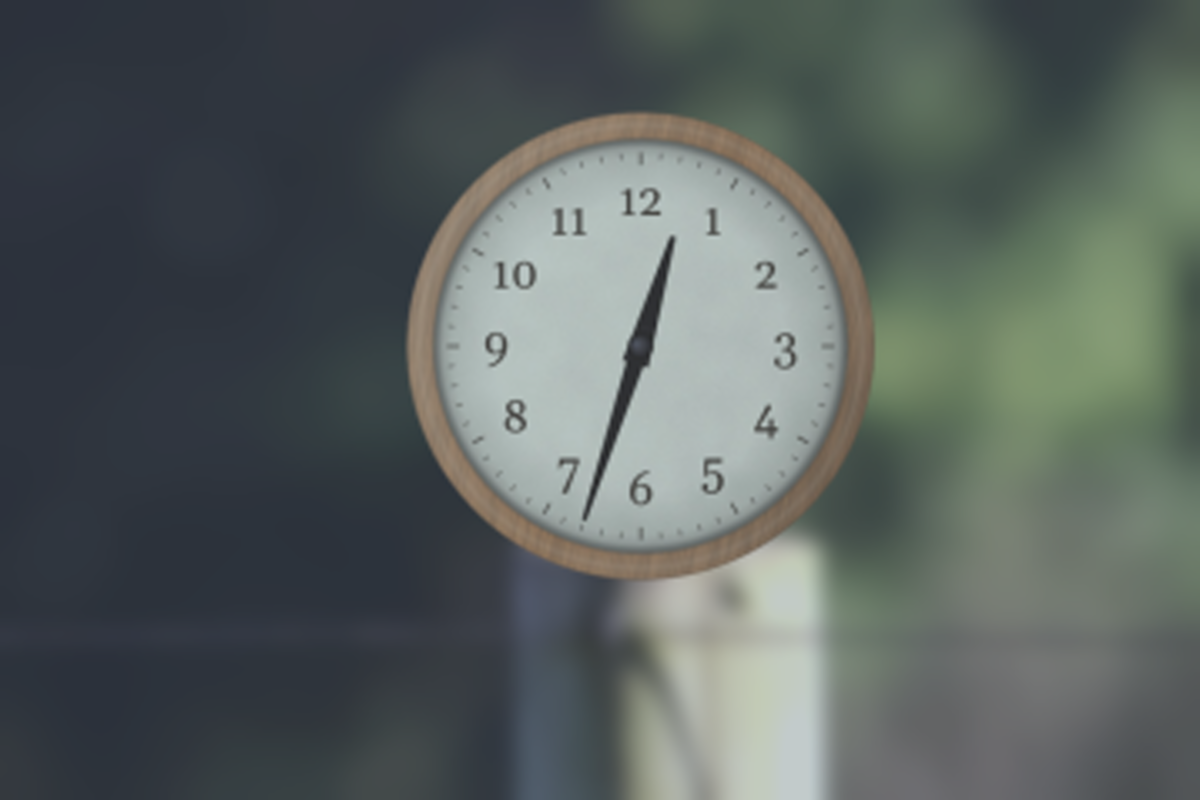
12 h 33 min
